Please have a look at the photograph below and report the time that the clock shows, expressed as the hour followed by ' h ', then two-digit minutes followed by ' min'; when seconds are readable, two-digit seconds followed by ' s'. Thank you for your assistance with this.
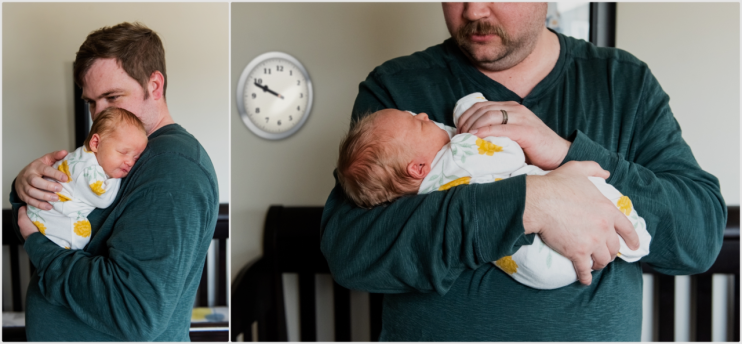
9 h 49 min
